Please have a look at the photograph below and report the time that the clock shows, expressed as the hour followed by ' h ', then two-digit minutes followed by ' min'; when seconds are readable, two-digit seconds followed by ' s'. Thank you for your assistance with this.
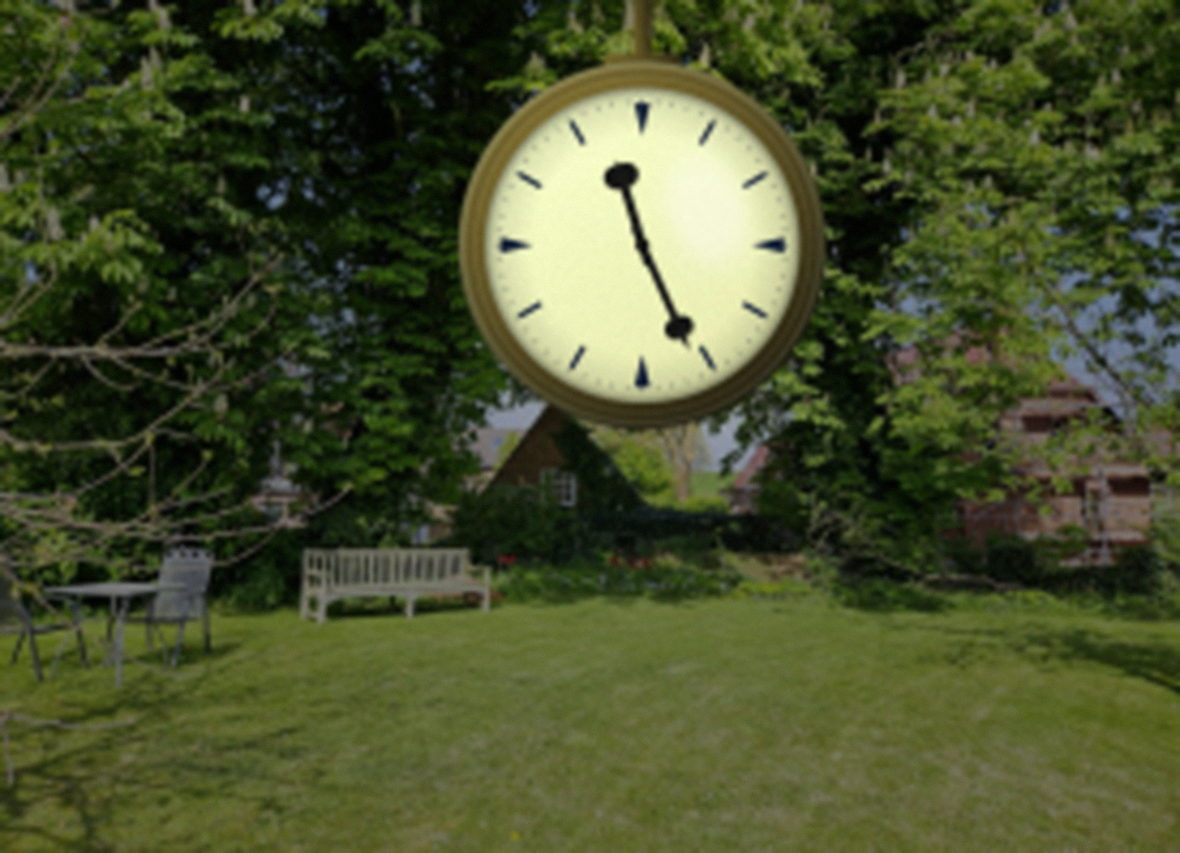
11 h 26 min
